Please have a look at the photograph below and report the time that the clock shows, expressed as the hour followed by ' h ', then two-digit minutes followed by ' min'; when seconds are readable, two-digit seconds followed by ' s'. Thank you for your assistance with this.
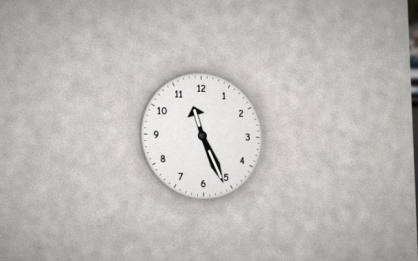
11 h 26 min
